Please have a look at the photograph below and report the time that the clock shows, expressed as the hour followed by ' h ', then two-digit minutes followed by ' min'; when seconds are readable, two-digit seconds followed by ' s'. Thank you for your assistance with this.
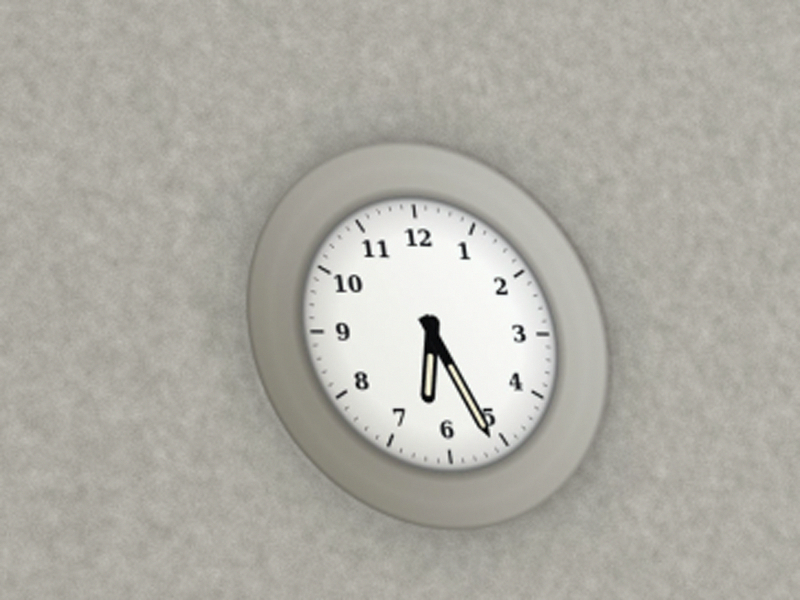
6 h 26 min
